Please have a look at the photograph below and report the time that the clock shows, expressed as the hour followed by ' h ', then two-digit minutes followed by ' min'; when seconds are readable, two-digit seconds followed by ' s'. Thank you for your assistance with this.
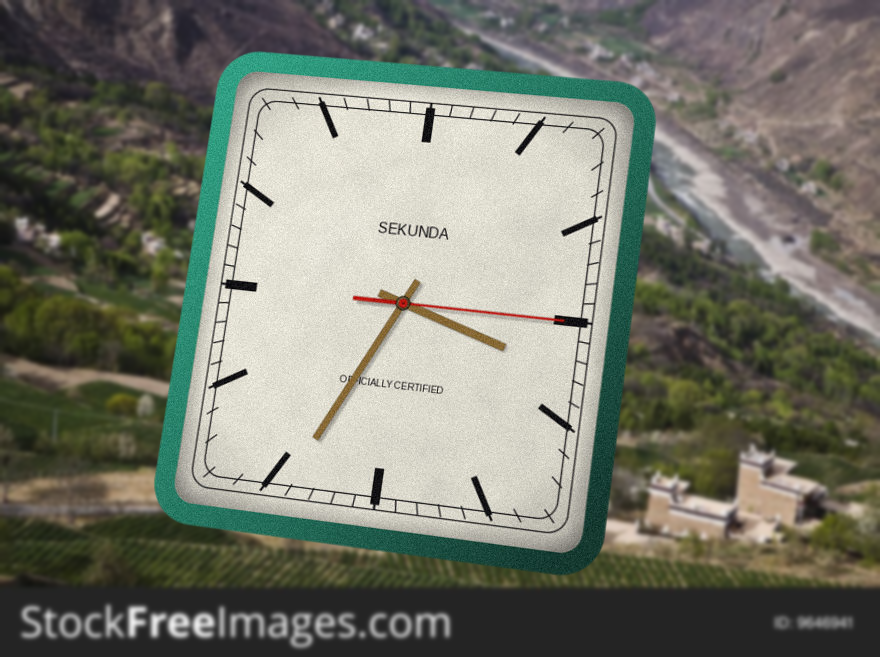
3 h 34 min 15 s
